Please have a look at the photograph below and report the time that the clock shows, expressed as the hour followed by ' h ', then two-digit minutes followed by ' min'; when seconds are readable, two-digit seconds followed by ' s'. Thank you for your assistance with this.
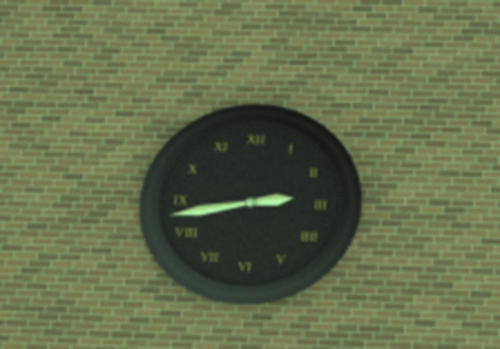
2 h 43 min
